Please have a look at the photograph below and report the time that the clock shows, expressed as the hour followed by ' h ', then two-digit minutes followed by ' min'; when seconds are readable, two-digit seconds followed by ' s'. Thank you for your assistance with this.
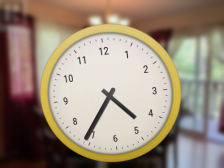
4 h 36 min
